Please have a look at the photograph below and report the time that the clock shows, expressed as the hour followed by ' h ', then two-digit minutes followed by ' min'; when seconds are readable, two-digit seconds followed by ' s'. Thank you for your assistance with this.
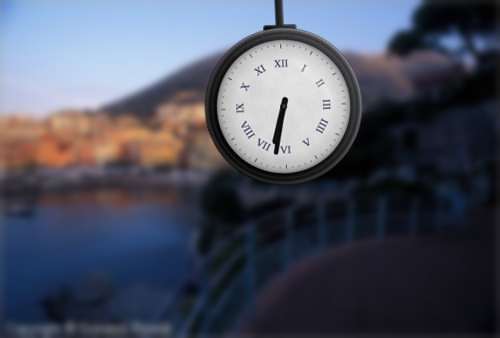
6 h 32 min
